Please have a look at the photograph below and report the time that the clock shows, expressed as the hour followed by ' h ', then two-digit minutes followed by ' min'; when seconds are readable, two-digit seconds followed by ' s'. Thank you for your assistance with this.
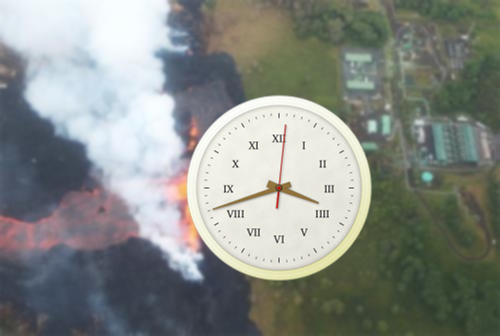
3 h 42 min 01 s
